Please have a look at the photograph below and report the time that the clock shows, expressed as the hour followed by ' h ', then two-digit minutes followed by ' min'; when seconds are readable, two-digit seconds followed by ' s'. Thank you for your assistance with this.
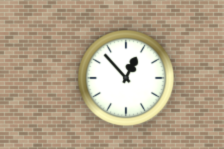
12 h 53 min
